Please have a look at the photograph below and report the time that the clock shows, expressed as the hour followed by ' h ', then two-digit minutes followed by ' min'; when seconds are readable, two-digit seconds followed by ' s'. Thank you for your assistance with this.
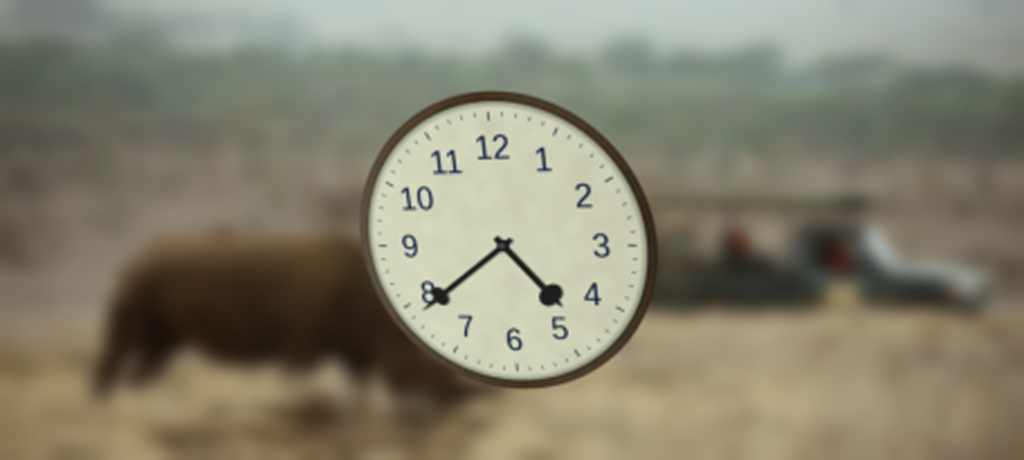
4 h 39 min
